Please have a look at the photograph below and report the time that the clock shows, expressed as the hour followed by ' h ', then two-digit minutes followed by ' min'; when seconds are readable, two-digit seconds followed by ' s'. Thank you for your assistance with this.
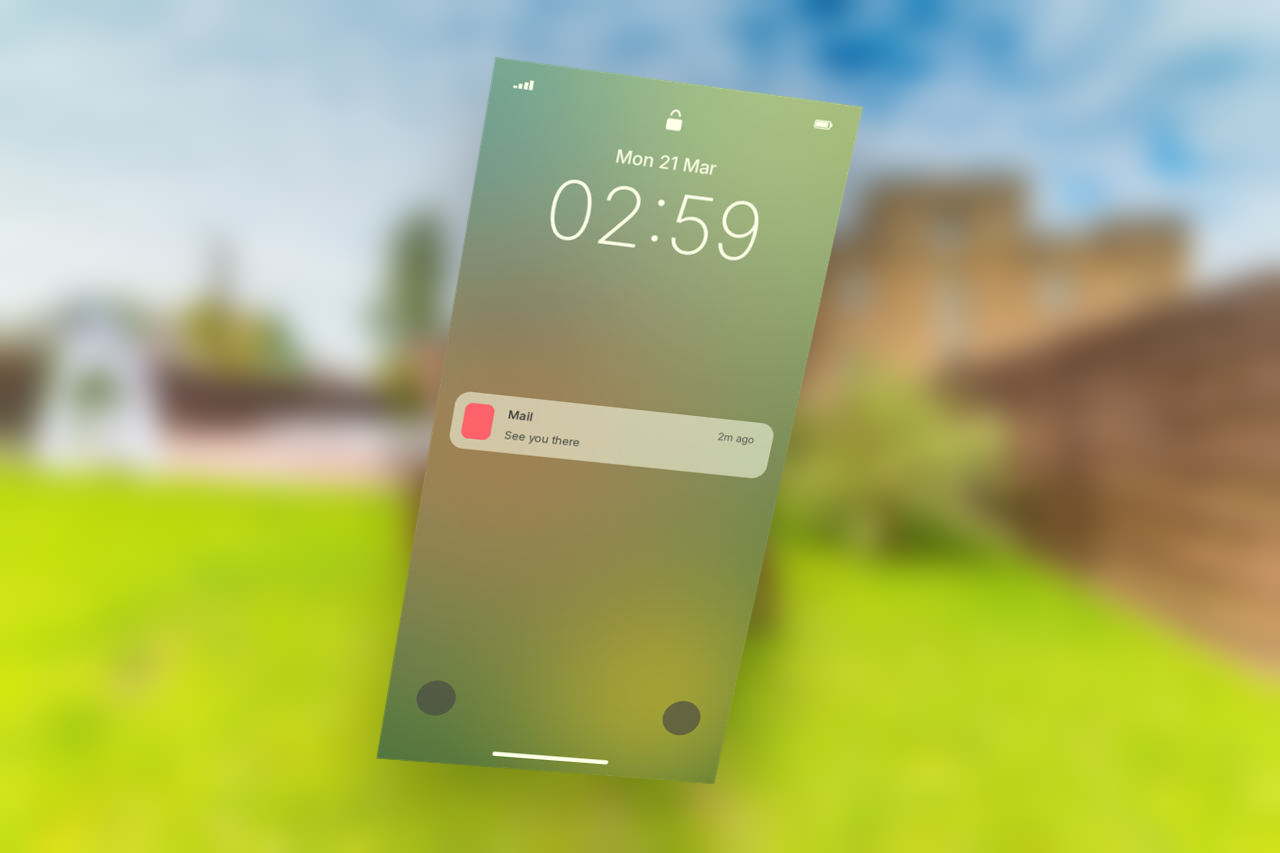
2 h 59 min
